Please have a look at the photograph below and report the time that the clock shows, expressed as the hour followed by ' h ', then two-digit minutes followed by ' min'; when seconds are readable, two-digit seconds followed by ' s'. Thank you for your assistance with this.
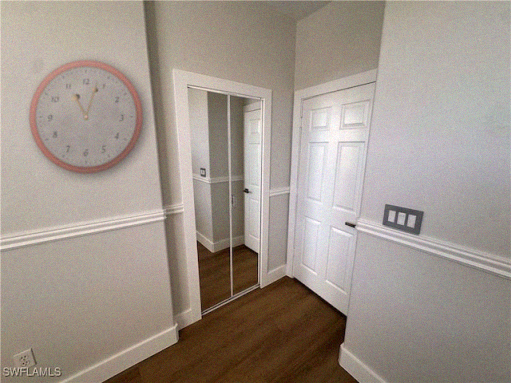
11 h 03 min
